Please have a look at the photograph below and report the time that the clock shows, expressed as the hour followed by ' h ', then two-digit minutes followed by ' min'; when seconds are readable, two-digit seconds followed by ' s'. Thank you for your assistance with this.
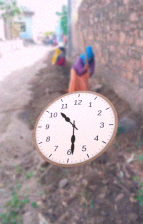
10 h 29 min
